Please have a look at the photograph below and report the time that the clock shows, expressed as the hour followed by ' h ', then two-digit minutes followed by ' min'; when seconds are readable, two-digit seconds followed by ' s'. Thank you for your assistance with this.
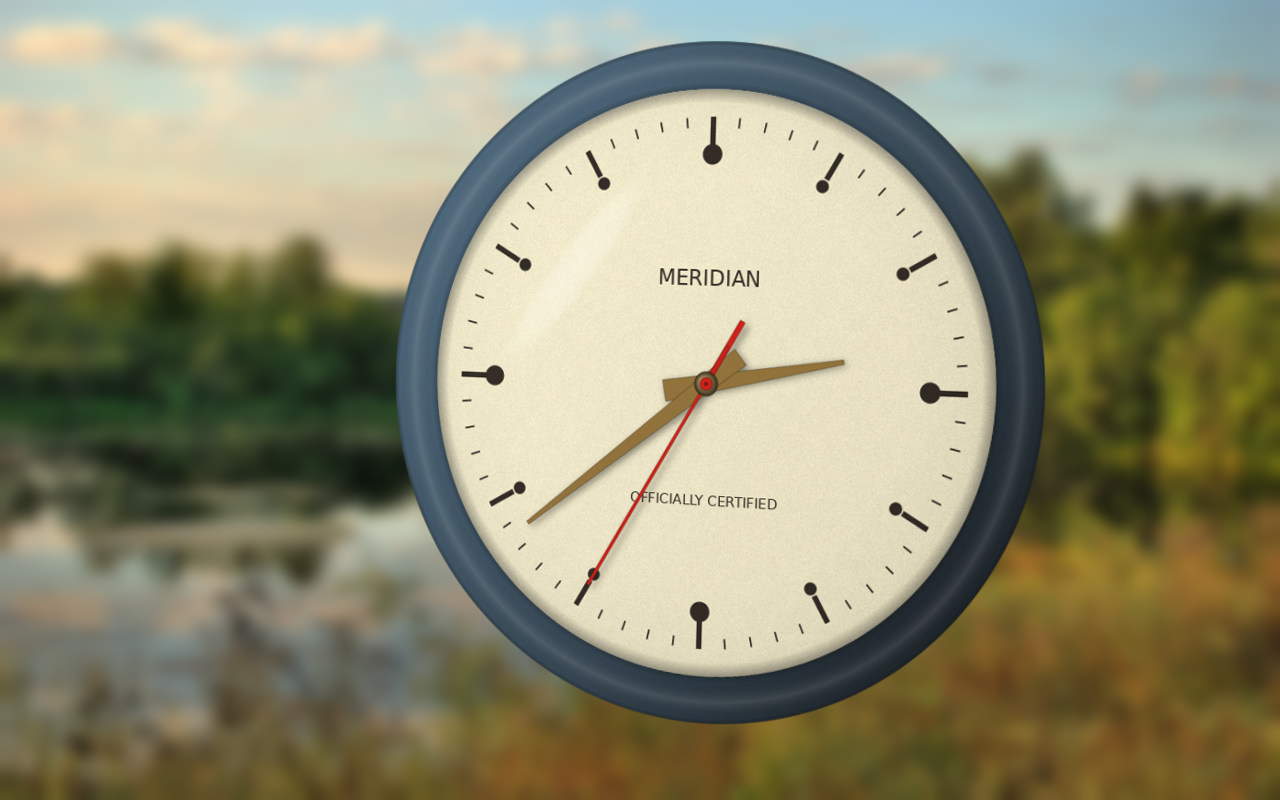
2 h 38 min 35 s
